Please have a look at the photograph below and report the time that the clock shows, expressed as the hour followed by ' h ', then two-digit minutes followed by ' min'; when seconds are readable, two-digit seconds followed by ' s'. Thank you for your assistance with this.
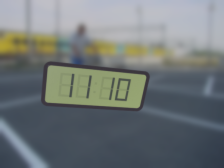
11 h 10 min
